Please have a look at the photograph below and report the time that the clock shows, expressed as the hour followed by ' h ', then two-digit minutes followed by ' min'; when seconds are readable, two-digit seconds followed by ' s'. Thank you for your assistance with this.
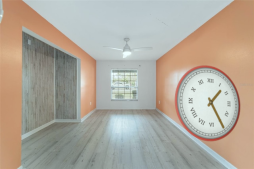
1 h 25 min
